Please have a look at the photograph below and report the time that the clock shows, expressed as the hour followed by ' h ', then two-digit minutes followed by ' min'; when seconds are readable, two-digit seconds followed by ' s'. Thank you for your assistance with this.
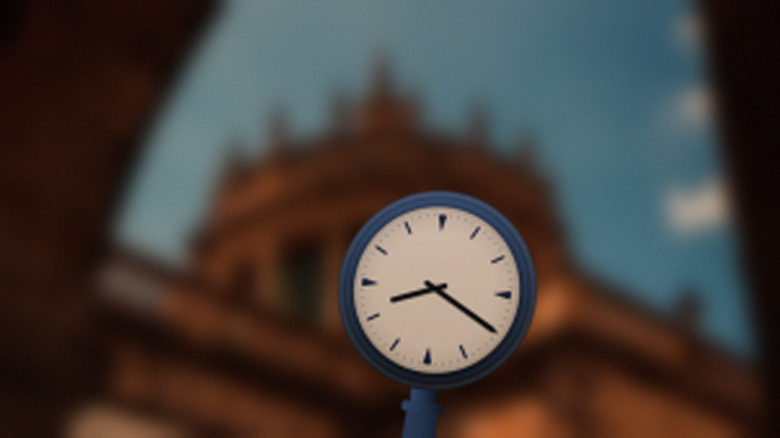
8 h 20 min
